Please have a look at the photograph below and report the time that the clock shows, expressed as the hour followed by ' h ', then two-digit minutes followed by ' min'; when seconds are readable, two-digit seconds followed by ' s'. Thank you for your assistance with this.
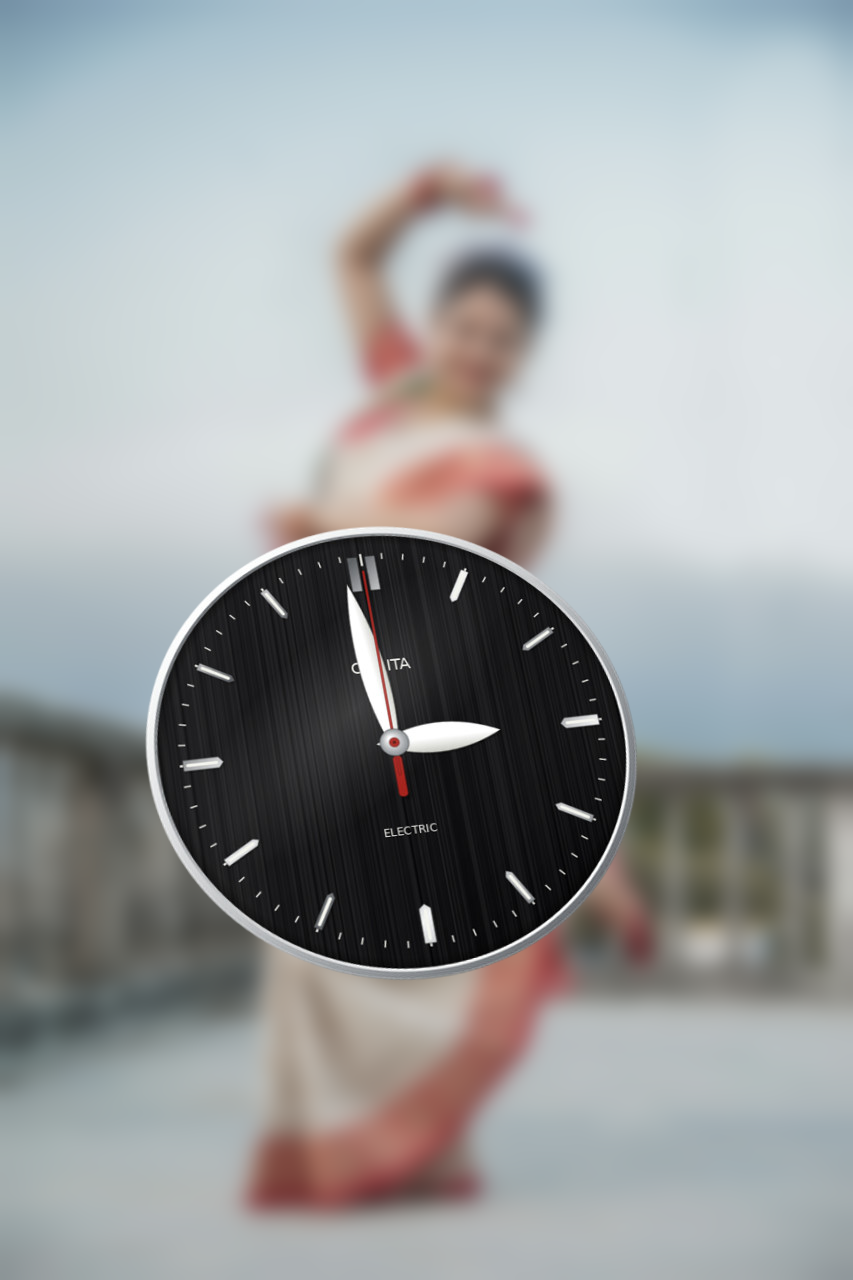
2 h 59 min 00 s
